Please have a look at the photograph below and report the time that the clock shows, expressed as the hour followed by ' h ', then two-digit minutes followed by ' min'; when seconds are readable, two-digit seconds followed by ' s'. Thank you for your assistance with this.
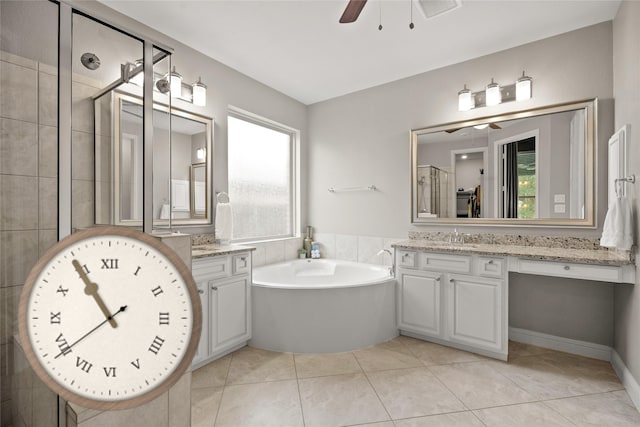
10 h 54 min 39 s
